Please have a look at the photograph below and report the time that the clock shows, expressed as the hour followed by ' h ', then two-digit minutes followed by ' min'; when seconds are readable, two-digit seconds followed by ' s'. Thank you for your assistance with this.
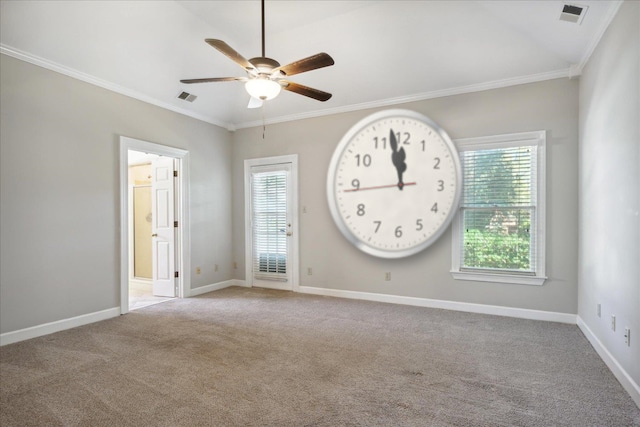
11 h 57 min 44 s
